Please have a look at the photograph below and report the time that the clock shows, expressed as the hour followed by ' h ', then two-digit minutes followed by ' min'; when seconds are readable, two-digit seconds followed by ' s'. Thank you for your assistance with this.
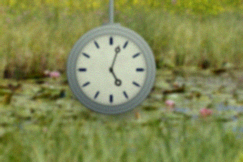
5 h 03 min
